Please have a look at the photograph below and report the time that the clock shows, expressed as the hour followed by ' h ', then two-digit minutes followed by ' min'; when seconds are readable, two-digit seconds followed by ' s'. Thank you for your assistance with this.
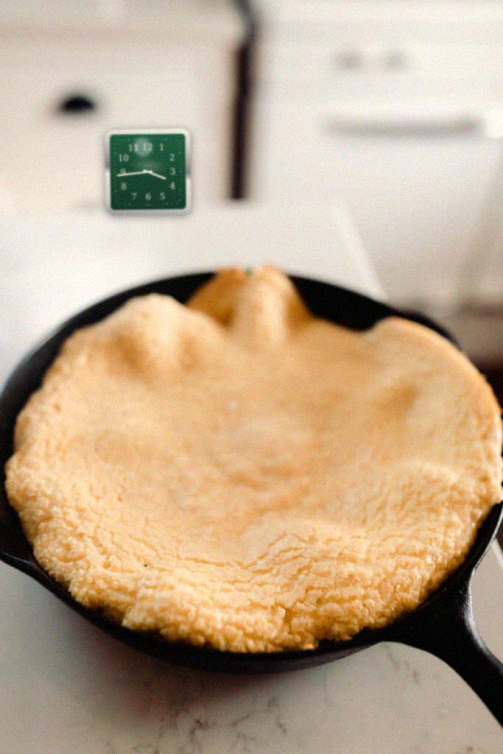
3 h 44 min
